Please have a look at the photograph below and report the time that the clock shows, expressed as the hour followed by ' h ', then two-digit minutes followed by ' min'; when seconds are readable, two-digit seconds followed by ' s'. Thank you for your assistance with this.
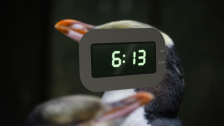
6 h 13 min
